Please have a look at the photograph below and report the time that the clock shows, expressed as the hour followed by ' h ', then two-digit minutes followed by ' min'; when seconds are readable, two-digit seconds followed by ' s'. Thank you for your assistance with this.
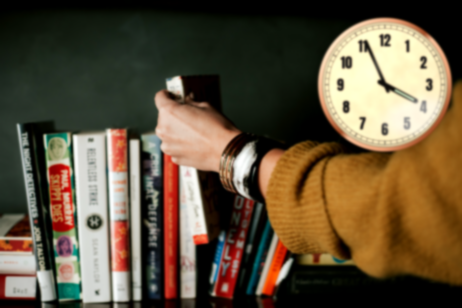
3 h 56 min
